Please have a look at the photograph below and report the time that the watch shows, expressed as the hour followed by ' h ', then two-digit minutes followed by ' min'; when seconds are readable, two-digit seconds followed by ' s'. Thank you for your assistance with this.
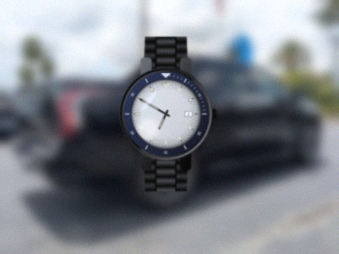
6 h 50 min
